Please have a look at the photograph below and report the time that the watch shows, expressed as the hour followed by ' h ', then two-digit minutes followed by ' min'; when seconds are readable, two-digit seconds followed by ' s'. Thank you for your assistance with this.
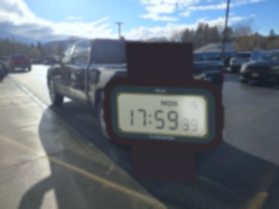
17 h 59 min 39 s
